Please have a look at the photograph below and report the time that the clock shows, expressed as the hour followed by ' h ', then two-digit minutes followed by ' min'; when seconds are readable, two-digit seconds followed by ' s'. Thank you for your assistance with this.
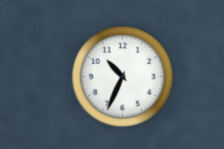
10 h 34 min
